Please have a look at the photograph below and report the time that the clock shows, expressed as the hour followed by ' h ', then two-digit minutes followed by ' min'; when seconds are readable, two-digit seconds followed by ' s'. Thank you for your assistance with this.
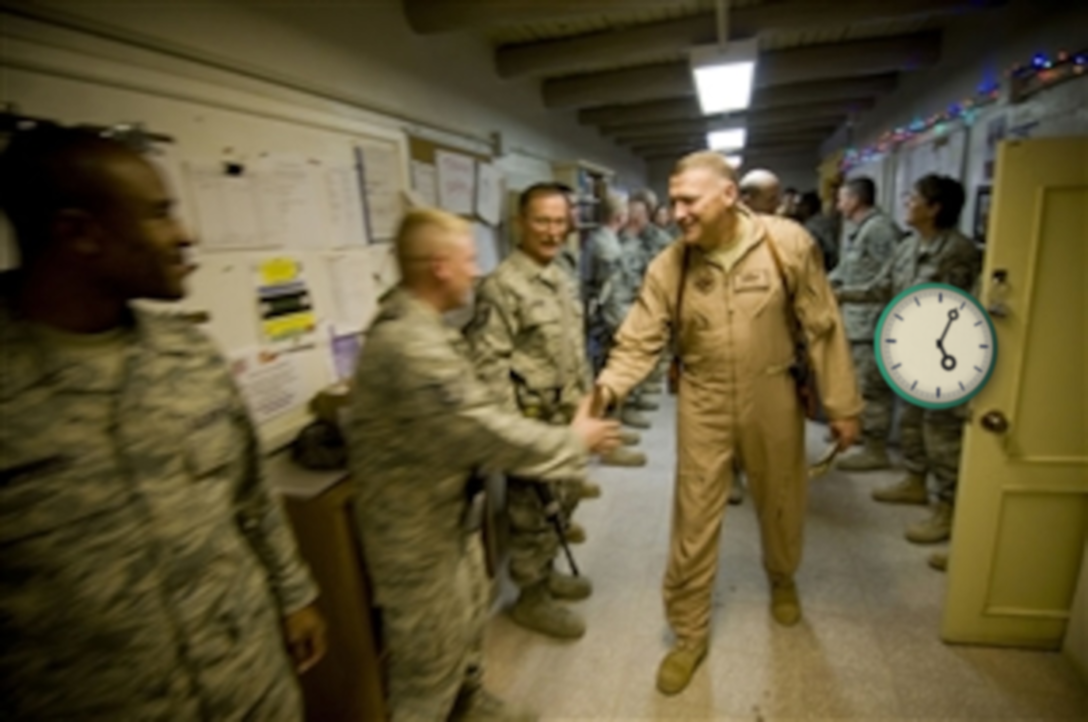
5 h 04 min
